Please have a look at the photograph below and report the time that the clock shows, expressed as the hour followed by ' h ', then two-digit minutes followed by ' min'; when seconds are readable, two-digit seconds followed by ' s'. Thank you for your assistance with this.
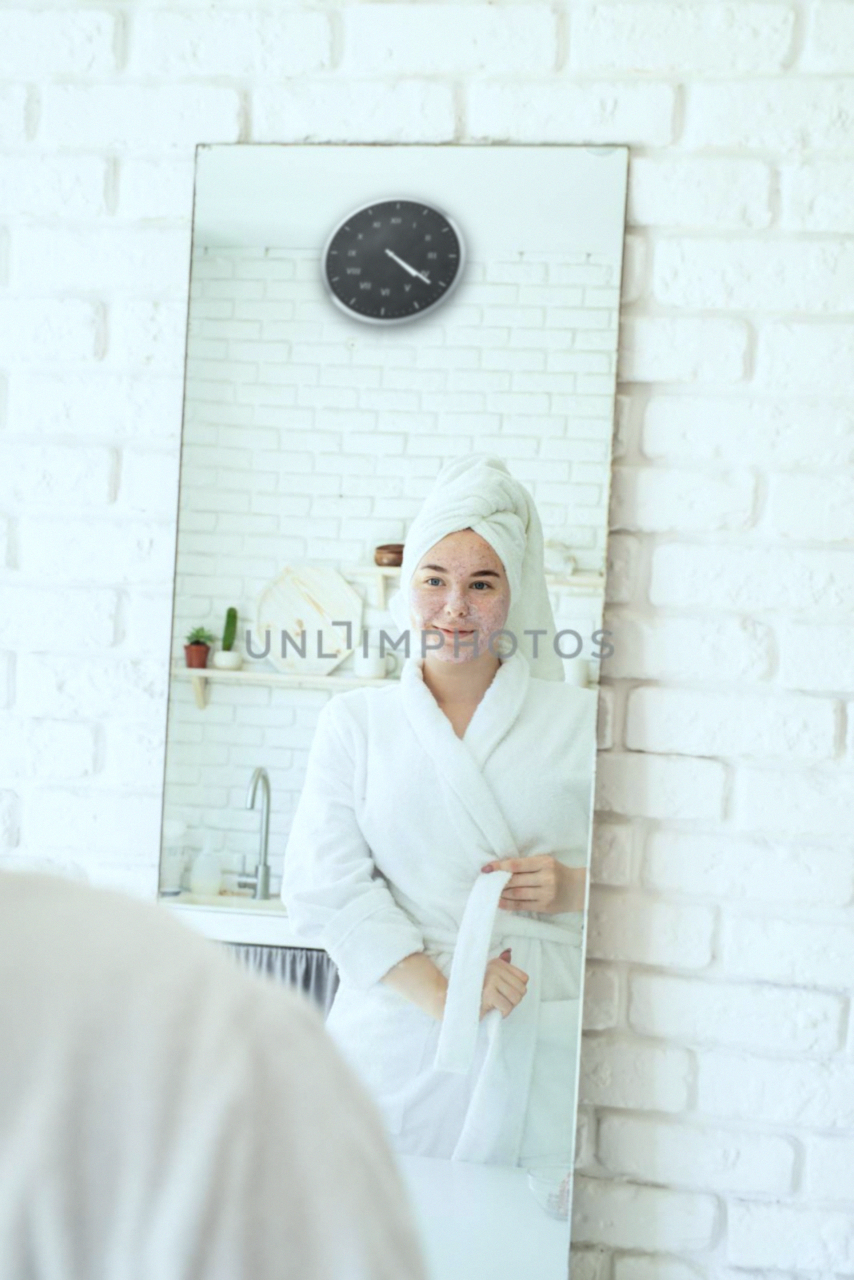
4 h 21 min
